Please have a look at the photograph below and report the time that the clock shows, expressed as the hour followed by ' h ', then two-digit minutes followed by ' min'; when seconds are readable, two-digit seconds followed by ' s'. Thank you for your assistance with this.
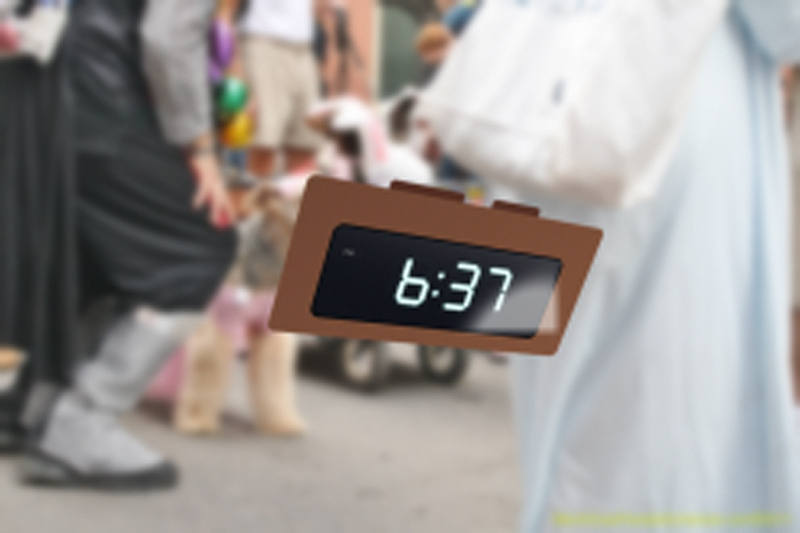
6 h 37 min
